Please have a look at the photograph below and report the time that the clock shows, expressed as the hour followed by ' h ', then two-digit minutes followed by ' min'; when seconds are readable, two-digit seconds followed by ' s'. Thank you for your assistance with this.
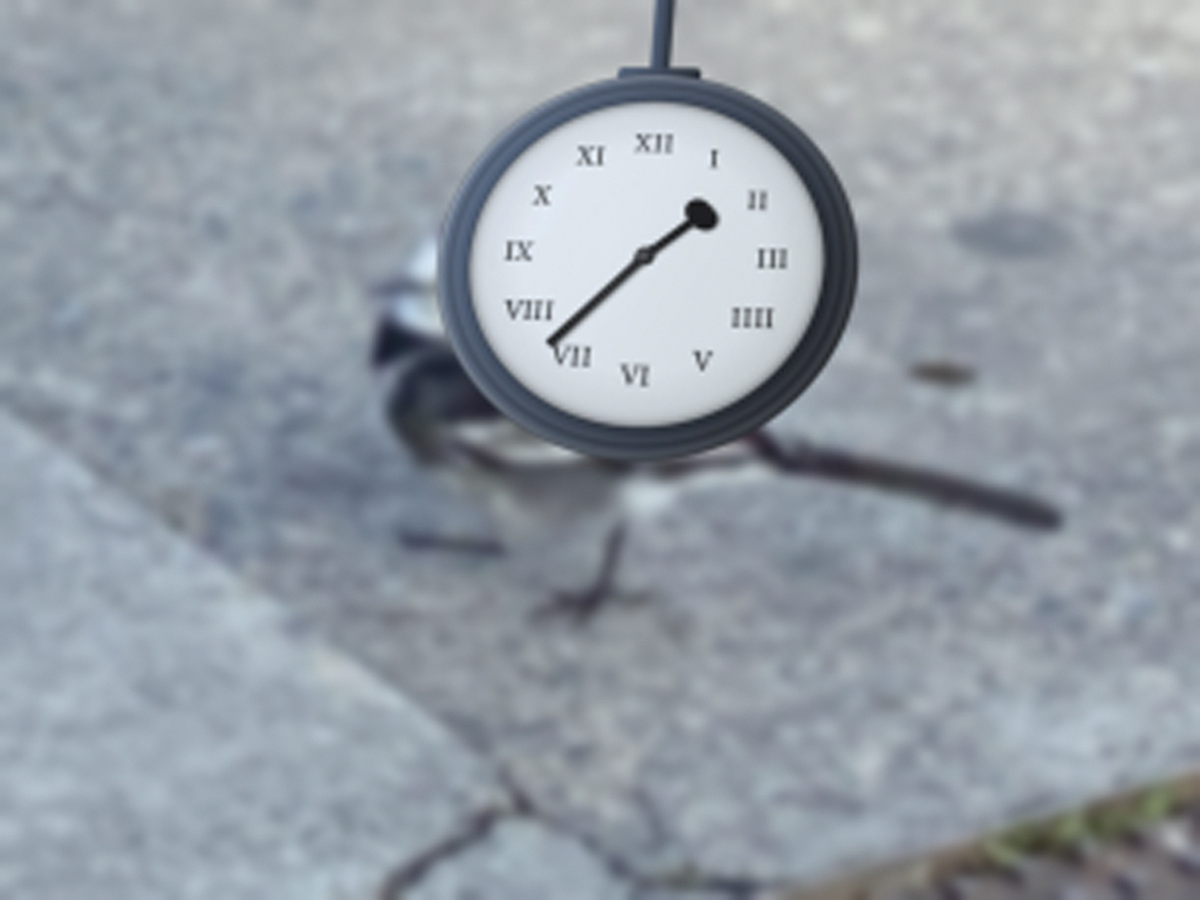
1 h 37 min
